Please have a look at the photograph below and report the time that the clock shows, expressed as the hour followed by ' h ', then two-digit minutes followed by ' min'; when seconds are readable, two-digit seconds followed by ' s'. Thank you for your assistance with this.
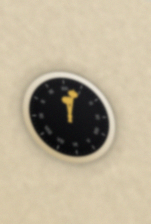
12 h 03 min
